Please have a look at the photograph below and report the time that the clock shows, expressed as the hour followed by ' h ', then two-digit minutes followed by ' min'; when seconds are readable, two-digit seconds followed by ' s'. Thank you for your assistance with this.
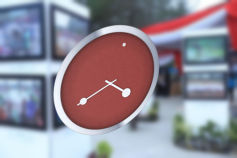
3 h 38 min
